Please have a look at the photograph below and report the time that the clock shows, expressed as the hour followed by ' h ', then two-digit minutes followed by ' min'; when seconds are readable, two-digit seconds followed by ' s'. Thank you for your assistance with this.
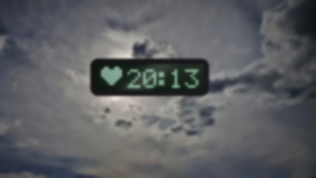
20 h 13 min
